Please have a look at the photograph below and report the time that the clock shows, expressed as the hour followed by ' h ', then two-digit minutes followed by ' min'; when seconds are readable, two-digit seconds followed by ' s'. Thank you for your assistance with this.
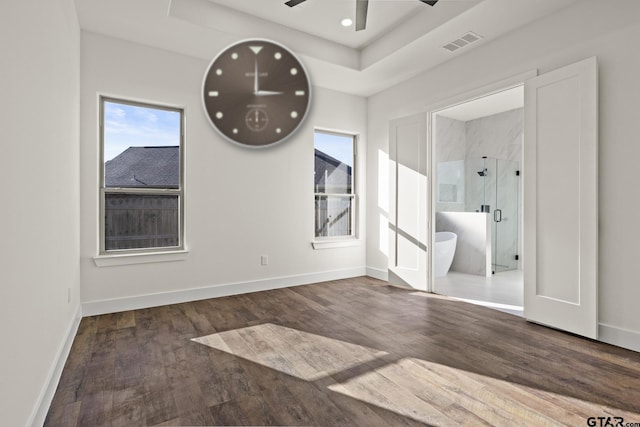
3 h 00 min
